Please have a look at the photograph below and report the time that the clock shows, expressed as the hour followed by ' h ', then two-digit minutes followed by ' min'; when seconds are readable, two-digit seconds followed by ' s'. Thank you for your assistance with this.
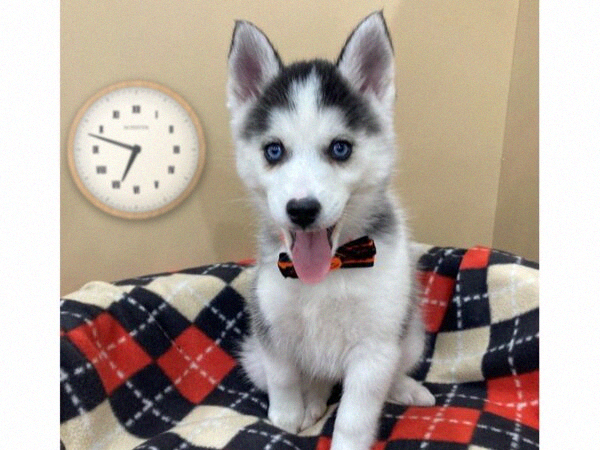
6 h 48 min
